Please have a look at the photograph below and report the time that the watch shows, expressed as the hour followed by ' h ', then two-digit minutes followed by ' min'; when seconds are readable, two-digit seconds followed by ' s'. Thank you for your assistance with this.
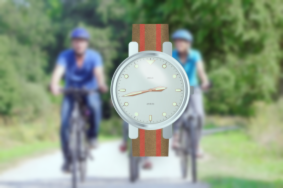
2 h 43 min
